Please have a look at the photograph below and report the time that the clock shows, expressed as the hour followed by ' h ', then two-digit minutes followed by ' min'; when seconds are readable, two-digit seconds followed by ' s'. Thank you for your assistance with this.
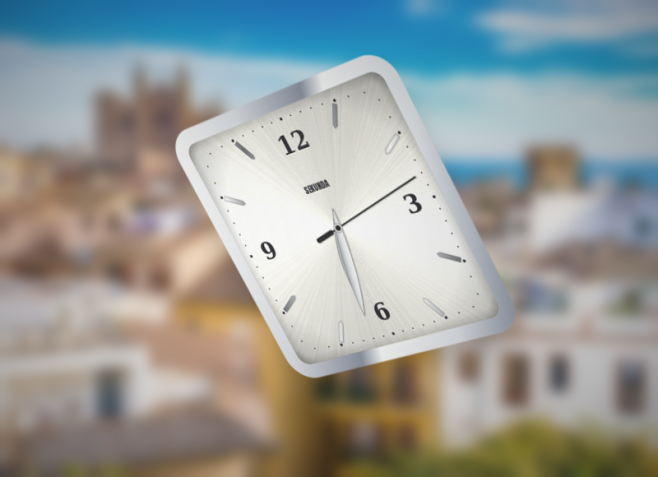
6 h 32 min 13 s
